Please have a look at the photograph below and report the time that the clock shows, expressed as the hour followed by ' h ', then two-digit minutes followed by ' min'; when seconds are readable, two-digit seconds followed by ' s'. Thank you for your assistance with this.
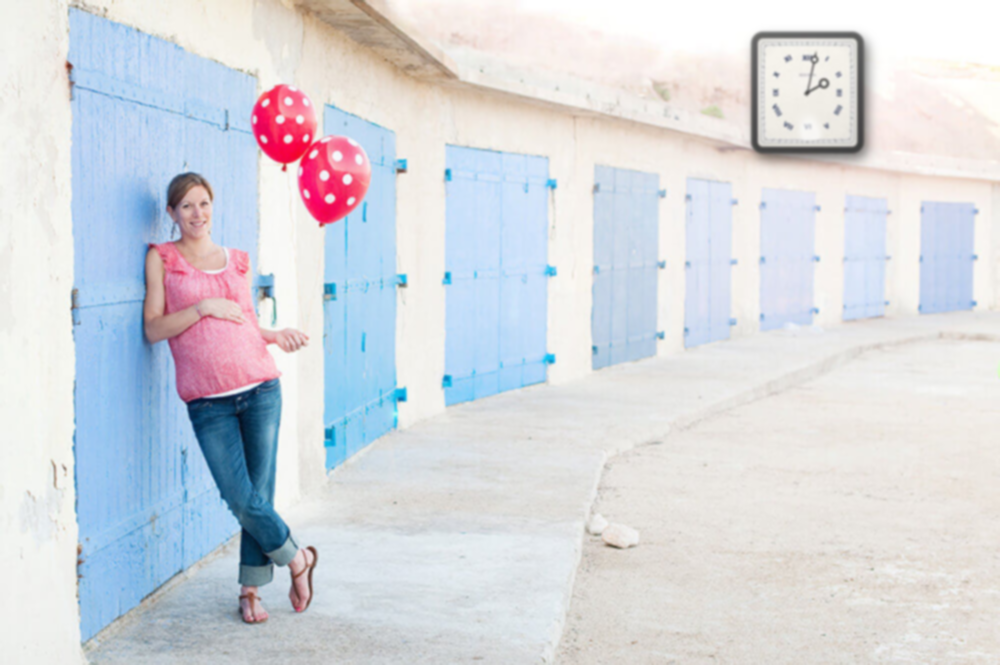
2 h 02 min
